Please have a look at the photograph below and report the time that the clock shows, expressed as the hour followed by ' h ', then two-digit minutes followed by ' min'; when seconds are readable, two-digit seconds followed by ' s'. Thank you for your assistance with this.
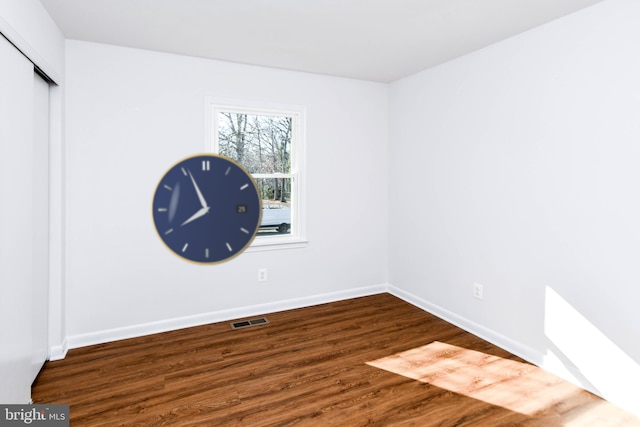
7 h 56 min
